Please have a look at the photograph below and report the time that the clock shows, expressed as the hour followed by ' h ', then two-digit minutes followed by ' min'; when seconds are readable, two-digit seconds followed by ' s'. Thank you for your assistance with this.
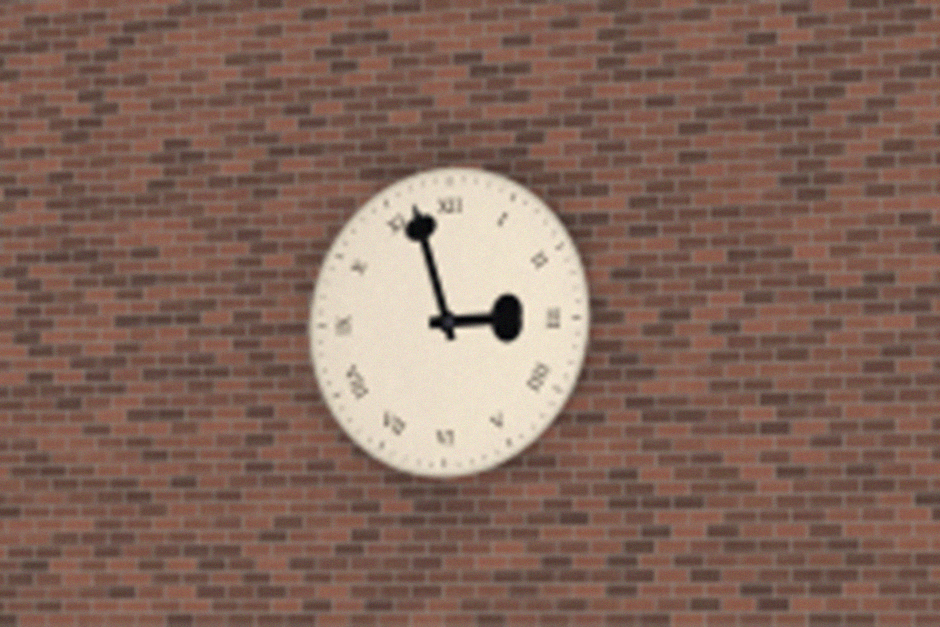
2 h 57 min
